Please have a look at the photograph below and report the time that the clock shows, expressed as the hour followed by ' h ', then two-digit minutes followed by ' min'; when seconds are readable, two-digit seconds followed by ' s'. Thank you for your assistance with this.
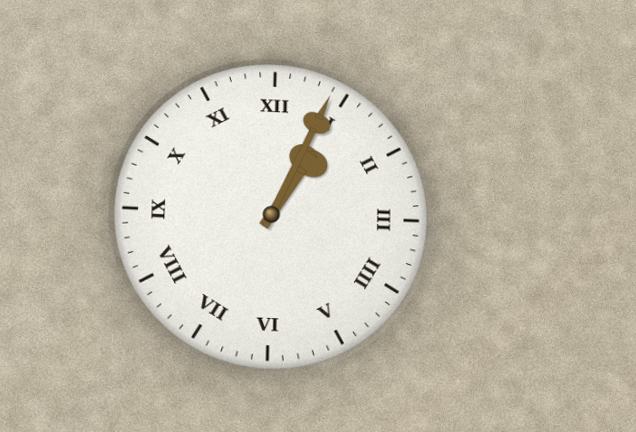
1 h 04 min
